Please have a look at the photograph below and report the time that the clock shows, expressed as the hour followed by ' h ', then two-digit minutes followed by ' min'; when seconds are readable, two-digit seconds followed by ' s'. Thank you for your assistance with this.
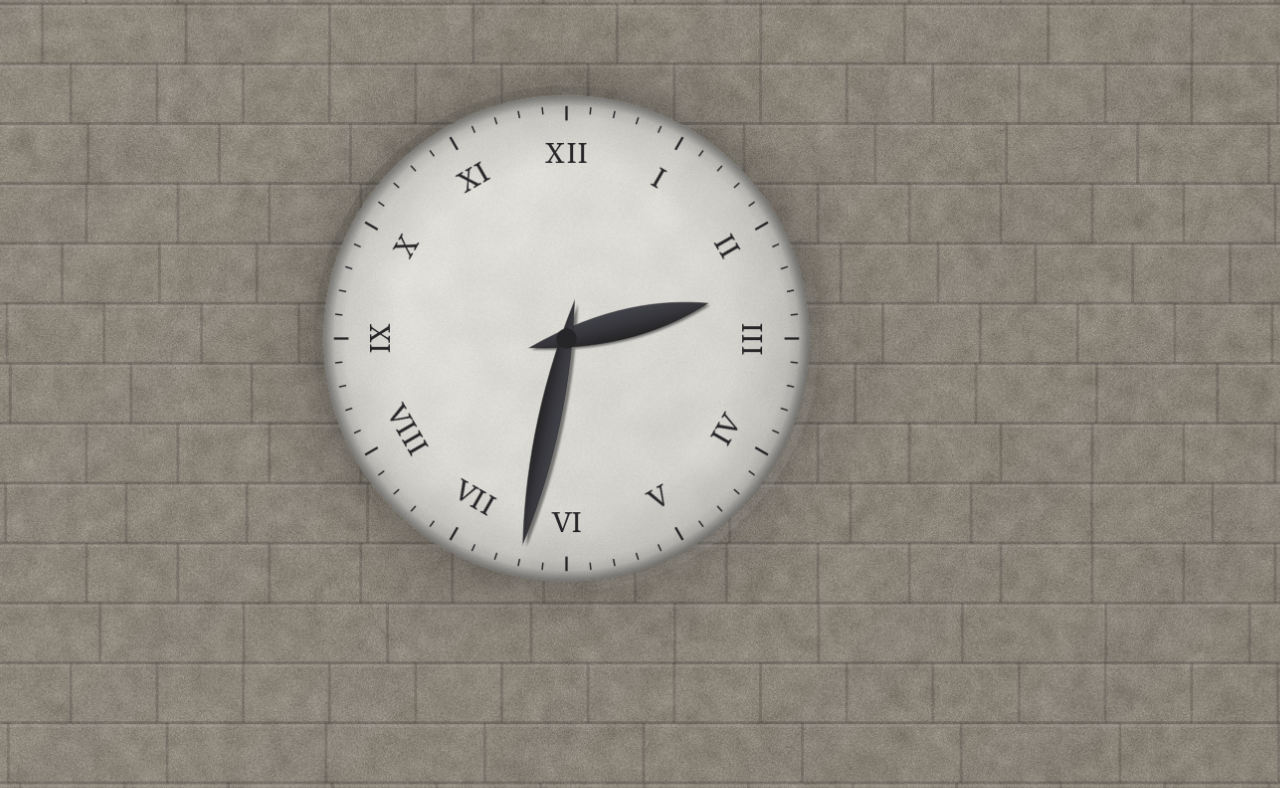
2 h 32 min
